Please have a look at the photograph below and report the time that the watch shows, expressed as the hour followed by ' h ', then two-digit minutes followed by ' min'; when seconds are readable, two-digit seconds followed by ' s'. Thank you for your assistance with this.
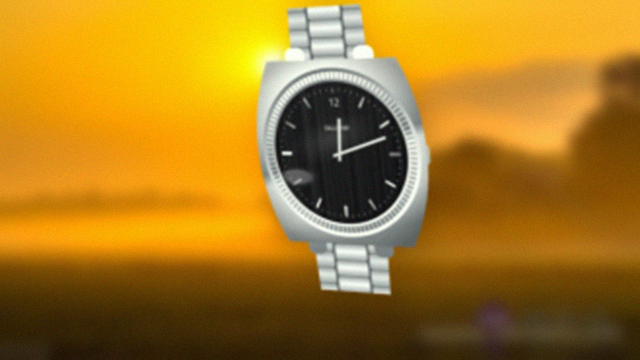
12 h 12 min
